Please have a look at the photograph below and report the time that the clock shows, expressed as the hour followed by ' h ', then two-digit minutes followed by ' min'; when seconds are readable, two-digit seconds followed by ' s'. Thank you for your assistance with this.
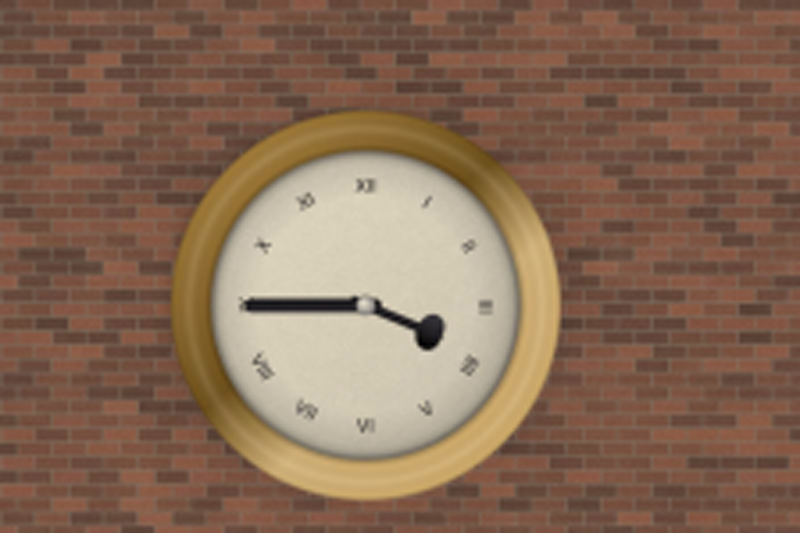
3 h 45 min
